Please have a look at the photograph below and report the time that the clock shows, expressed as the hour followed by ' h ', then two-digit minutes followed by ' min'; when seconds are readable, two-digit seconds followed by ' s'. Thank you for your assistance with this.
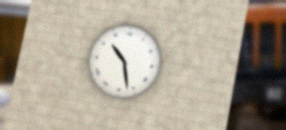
10 h 27 min
